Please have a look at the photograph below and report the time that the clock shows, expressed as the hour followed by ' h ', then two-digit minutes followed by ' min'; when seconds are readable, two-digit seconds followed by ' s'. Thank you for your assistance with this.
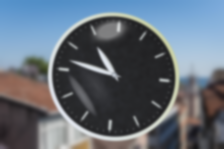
10 h 47 min
